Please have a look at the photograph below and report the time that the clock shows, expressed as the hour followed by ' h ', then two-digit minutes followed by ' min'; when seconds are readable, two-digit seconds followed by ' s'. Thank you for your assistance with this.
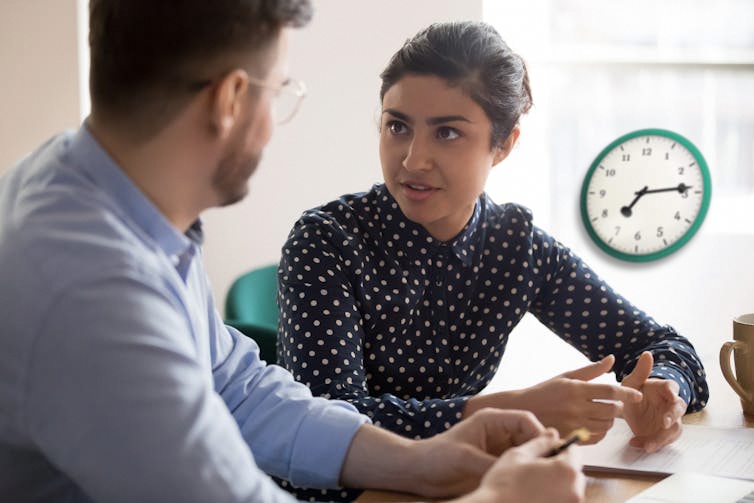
7 h 14 min
